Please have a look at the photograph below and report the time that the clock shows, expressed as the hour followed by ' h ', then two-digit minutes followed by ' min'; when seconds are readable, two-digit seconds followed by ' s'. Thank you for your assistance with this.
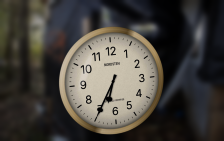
6 h 35 min
